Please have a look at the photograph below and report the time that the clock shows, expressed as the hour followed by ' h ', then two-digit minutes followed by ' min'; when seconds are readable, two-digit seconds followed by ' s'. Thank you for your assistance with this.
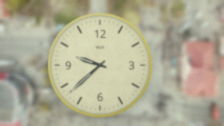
9 h 38 min
